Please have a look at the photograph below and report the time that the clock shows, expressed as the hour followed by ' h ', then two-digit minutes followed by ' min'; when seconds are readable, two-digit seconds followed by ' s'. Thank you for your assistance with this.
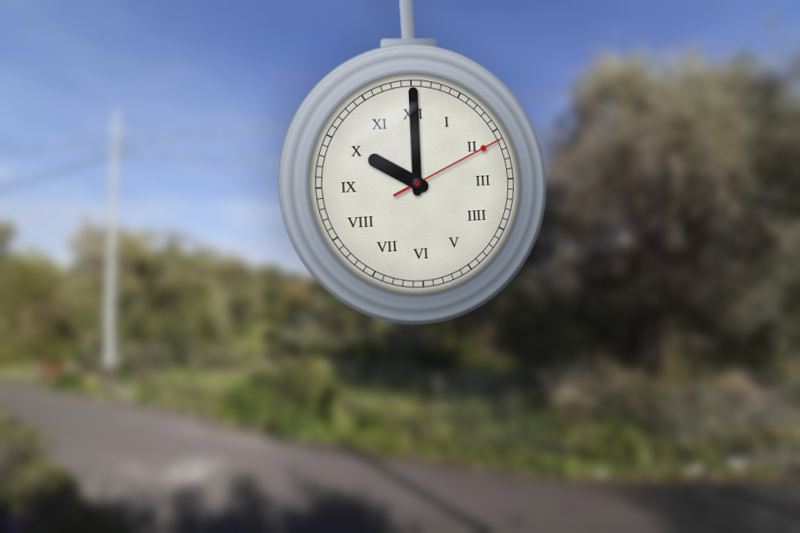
10 h 00 min 11 s
